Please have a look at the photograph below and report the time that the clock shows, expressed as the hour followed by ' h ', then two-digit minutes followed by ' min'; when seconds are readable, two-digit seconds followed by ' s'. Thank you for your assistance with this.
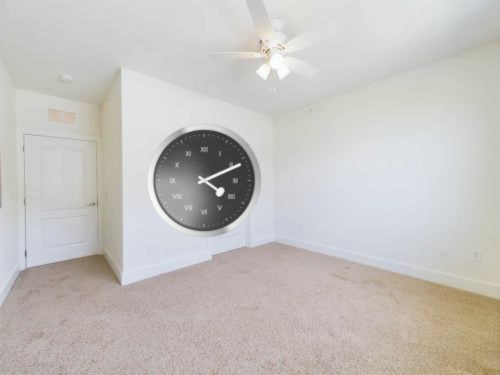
4 h 11 min
